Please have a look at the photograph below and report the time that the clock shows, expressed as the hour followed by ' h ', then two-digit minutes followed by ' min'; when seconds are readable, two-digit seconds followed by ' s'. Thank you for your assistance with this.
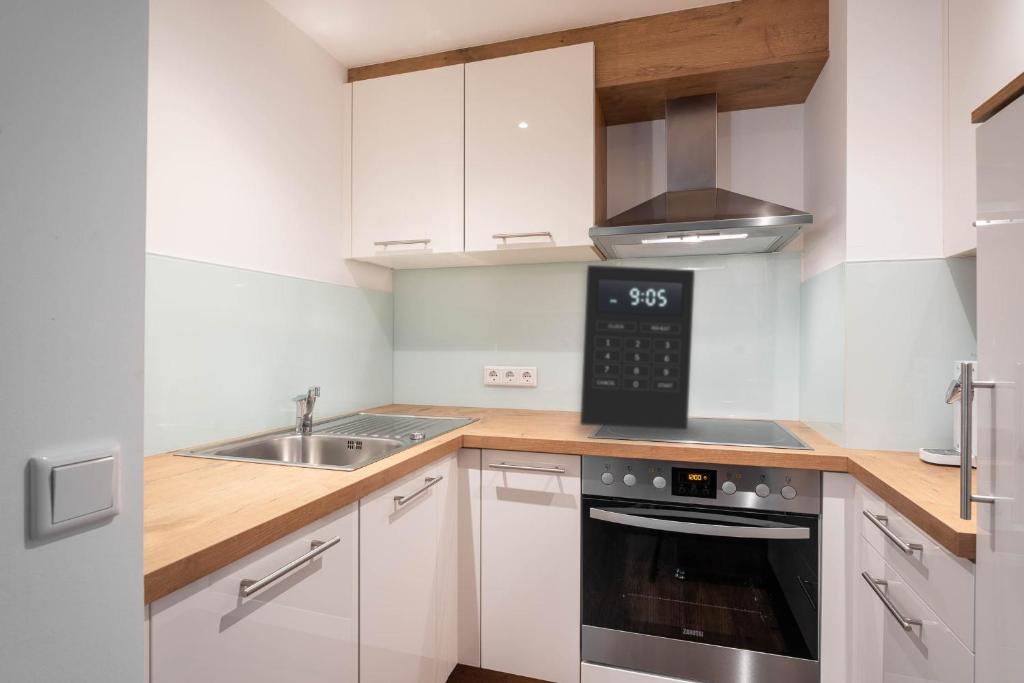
9 h 05 min
